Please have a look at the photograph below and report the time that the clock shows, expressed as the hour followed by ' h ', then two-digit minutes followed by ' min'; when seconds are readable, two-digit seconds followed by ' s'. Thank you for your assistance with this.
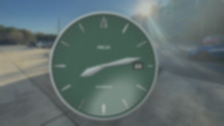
8 h 13 min
